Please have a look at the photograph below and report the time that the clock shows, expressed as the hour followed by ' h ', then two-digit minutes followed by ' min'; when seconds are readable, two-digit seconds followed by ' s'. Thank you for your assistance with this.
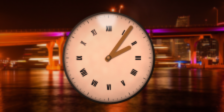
2 h 06 min
